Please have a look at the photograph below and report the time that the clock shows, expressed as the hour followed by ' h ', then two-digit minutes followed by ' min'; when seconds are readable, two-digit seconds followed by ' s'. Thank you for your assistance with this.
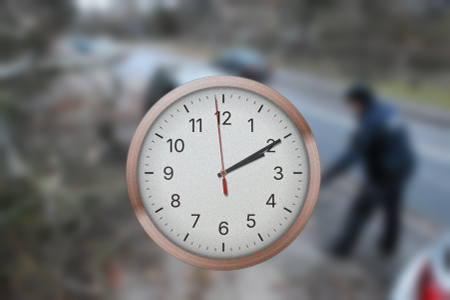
2 h 09 min 59 s
